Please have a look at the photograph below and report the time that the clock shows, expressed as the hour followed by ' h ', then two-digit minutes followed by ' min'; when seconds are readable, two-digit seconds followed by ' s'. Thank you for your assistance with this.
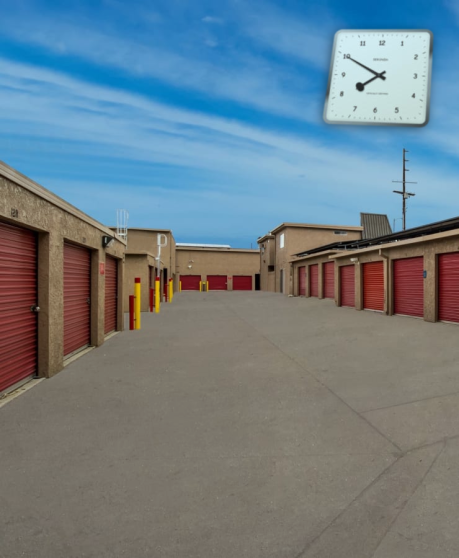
7 h 50 min
